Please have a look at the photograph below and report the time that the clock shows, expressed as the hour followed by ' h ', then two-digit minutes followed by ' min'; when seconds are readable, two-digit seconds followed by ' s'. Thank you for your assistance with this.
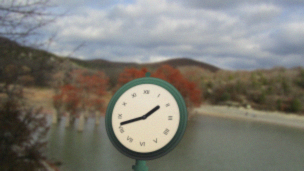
1 h 42 min
